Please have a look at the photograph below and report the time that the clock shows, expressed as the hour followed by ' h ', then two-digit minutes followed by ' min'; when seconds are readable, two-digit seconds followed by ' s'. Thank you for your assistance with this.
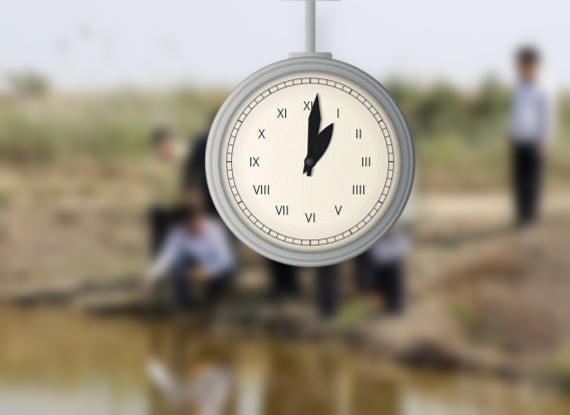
1 h 01 min
